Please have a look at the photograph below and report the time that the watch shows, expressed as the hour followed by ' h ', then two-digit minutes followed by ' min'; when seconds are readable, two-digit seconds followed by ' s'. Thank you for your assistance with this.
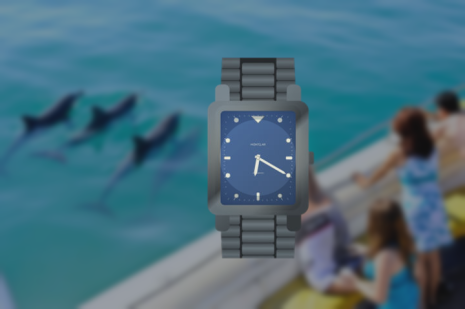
6 h 20 min
